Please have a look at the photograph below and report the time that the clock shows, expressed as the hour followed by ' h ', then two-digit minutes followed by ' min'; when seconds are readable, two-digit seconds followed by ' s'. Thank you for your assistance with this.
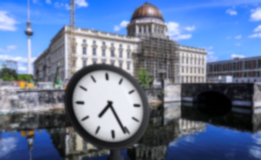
7 h 26 min
